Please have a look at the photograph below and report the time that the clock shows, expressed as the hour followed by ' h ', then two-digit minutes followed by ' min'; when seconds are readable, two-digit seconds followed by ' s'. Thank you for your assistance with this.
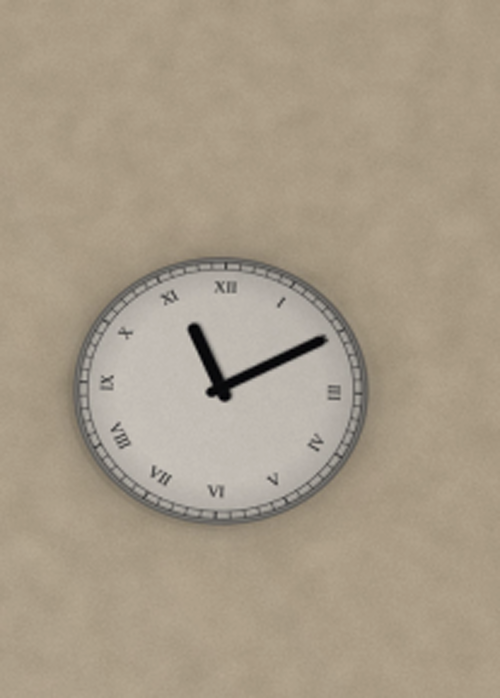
11 h 10 min
